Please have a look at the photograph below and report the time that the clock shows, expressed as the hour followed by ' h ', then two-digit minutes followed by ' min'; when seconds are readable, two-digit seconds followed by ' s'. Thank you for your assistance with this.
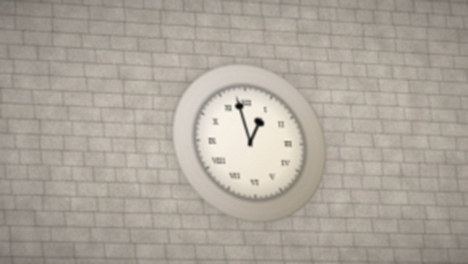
12 h 58 min
